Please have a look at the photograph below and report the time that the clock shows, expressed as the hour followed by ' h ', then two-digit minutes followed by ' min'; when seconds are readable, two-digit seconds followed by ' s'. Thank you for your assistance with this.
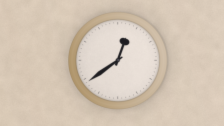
12 h 39 min
